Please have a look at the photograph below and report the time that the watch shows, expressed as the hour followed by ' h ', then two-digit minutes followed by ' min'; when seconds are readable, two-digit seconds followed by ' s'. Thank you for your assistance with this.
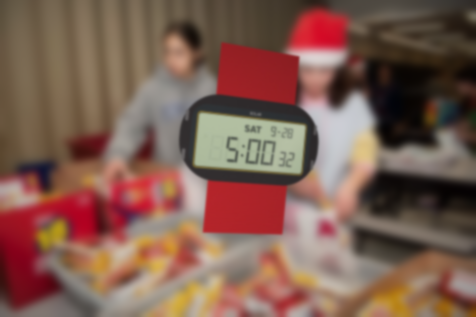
5 h 00 min 32 s
